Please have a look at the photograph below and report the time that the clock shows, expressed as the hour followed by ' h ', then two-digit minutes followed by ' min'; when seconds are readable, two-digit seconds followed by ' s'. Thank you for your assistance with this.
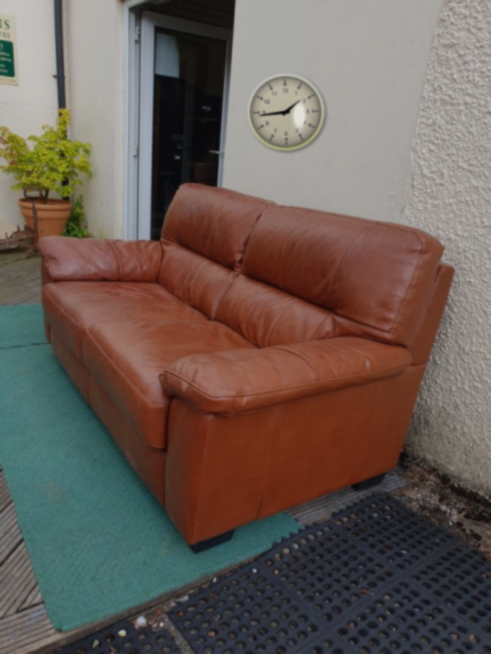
1 h 44 min
